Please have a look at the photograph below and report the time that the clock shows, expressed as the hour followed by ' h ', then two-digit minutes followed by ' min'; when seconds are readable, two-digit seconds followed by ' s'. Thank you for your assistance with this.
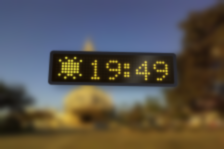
19 h 49 min
